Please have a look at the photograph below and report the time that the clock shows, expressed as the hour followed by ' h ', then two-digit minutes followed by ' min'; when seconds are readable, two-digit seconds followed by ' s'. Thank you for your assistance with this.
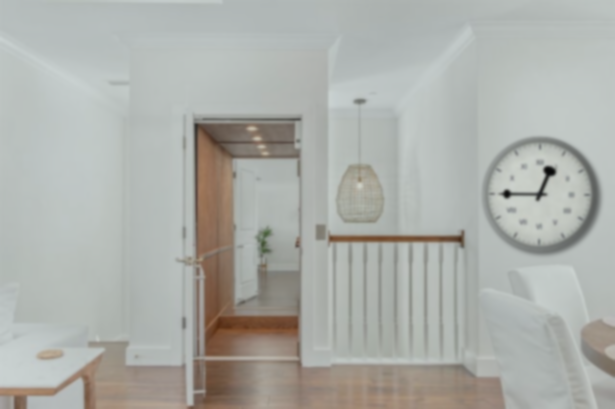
12 h 45 min
